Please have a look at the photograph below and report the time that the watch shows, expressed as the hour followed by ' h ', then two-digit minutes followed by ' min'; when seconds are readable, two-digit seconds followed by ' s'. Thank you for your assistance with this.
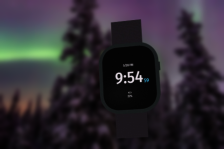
9 h 54 min
